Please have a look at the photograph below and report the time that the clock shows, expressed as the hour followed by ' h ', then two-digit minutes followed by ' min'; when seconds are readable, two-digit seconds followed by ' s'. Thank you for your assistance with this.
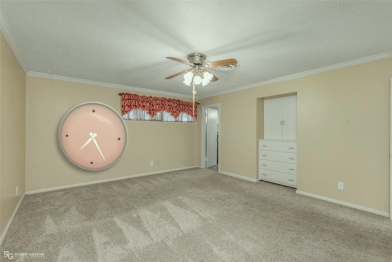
7 h 25 min
